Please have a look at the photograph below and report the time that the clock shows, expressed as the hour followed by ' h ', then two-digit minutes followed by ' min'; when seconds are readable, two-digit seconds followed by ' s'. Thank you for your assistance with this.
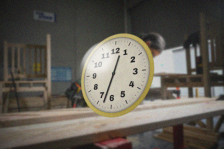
12 h 33 min
